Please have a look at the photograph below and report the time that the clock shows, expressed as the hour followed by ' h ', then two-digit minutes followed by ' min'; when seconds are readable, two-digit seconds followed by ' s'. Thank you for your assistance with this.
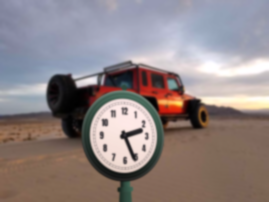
2 h 26 min
